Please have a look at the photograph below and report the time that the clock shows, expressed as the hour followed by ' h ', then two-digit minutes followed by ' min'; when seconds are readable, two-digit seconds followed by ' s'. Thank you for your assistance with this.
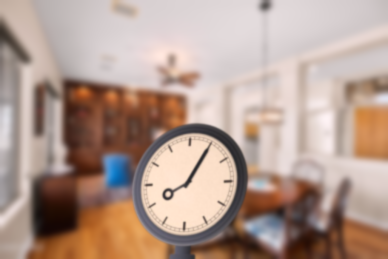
8 h 05 min
